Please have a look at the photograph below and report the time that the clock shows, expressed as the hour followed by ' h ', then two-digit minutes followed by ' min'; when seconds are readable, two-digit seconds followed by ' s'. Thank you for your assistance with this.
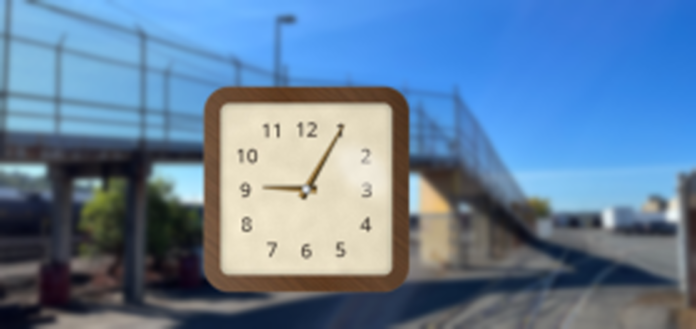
9 h 05 min
